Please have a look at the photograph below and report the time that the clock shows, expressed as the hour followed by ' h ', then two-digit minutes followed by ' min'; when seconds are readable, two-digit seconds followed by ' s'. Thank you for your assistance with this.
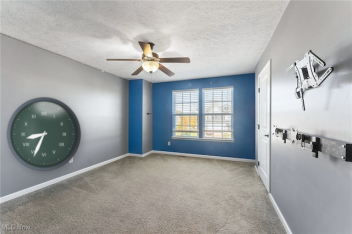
8 h 34 min
